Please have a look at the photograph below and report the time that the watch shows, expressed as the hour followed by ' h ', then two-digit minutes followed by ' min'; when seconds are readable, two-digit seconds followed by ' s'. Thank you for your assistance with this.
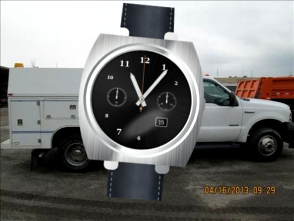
11 h 06 min
